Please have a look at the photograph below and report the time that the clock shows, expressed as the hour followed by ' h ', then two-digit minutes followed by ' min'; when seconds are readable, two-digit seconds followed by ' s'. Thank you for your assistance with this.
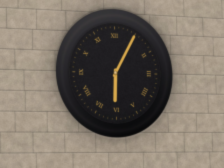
6 h 05 min
